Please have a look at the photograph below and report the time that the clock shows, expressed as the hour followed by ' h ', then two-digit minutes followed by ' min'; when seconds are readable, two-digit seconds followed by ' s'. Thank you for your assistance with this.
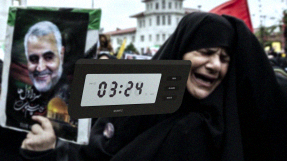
3 h 24 min
